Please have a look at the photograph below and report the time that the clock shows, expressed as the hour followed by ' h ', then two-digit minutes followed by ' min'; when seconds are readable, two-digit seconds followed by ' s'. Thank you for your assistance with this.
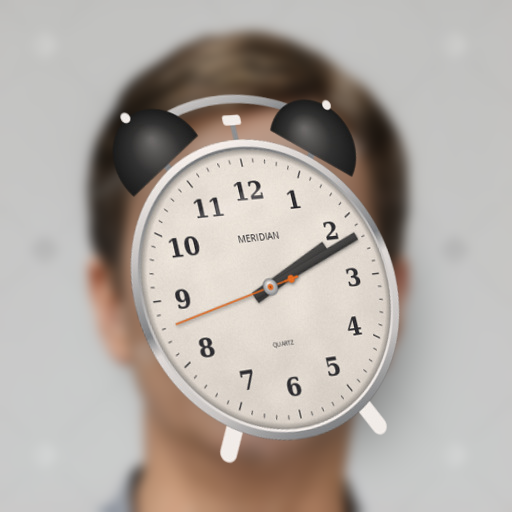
2 h 11 min 43 s
